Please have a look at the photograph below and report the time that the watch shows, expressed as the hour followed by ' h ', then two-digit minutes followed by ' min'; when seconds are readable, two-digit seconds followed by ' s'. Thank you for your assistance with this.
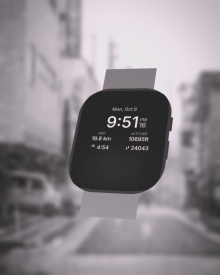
9 h 51 min
